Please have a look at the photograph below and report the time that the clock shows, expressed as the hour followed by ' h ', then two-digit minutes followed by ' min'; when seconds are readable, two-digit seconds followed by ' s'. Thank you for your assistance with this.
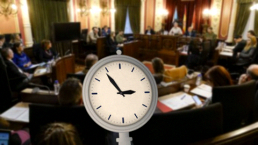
2 h 54 min
